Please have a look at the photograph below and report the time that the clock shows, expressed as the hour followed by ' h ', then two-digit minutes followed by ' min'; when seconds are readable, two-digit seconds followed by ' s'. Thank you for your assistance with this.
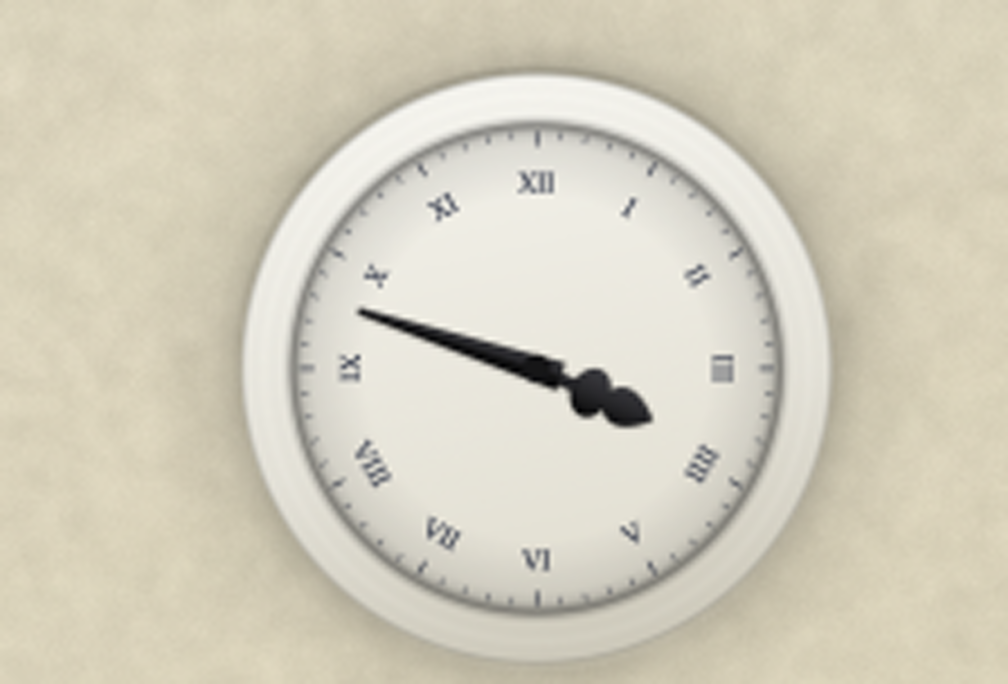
3 h 48 min
